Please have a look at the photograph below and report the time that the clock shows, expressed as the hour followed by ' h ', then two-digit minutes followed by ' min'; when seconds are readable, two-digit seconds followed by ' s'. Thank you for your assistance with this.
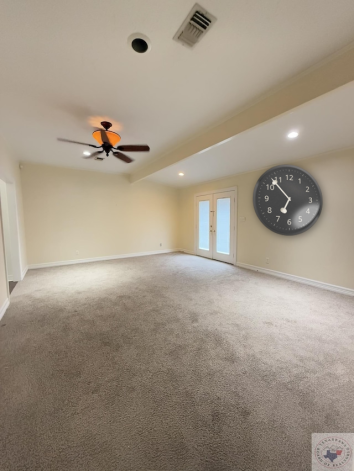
6 h 53 min
